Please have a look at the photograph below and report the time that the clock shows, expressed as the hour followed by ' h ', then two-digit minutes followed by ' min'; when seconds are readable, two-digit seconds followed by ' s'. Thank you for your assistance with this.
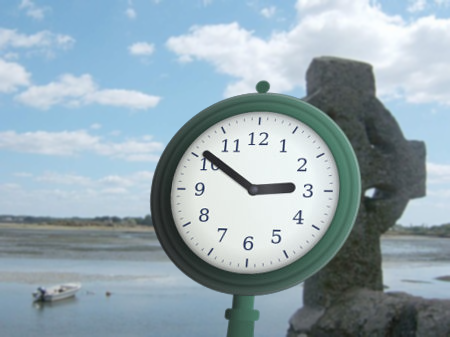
2 h 51 min
